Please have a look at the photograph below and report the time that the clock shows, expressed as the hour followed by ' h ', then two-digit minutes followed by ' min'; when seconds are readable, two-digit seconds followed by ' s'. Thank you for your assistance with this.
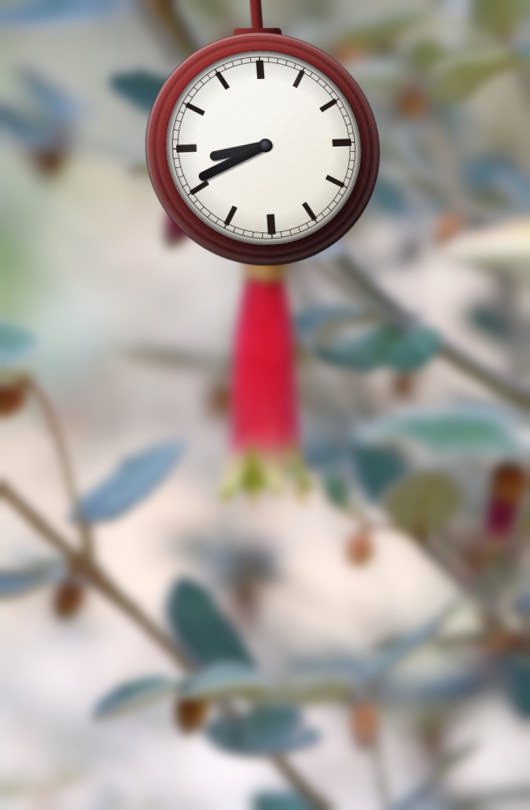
8 h 41 min
